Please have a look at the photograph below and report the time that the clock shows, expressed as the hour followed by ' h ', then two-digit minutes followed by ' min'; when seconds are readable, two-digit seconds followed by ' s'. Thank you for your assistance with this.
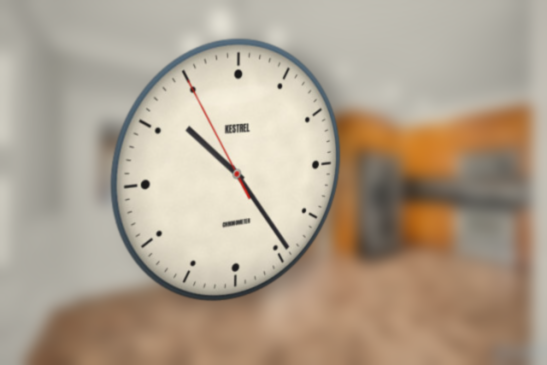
10 h 23 min 55 s
